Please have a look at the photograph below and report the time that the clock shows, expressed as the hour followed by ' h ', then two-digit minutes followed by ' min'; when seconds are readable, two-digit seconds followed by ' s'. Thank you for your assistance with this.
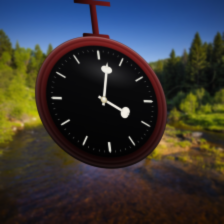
4 h 02 min
